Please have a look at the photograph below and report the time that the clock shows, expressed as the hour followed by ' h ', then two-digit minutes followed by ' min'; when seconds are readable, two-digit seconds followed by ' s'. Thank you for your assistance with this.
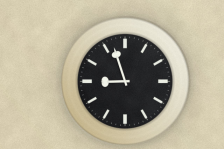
8 h 57 min
